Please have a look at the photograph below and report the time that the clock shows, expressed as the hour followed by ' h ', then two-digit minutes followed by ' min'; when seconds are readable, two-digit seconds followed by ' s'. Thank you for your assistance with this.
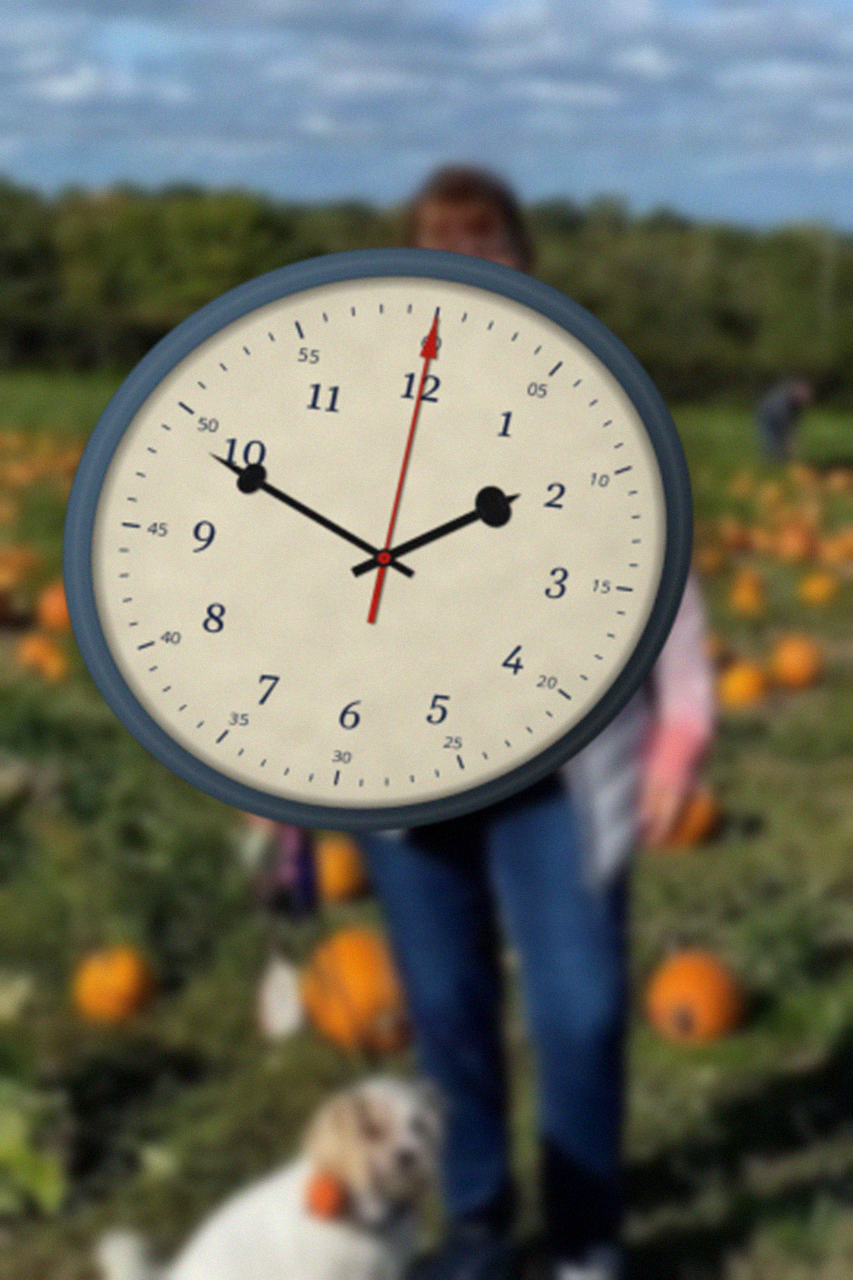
1 h 49 min 00 s
